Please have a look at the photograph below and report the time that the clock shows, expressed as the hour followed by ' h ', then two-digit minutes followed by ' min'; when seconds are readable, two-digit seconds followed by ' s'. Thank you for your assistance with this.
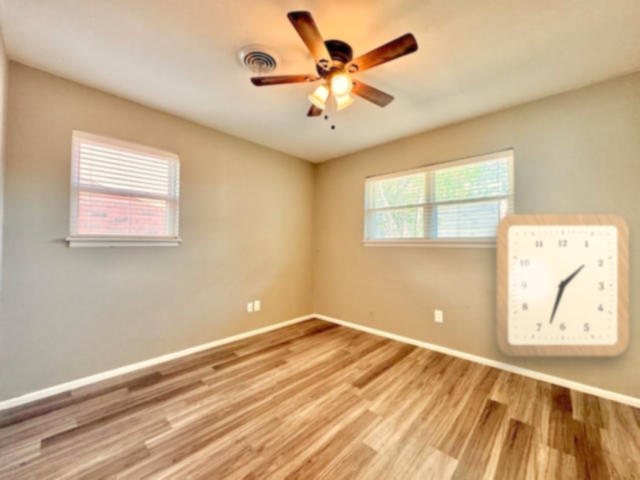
1 h 33 min
